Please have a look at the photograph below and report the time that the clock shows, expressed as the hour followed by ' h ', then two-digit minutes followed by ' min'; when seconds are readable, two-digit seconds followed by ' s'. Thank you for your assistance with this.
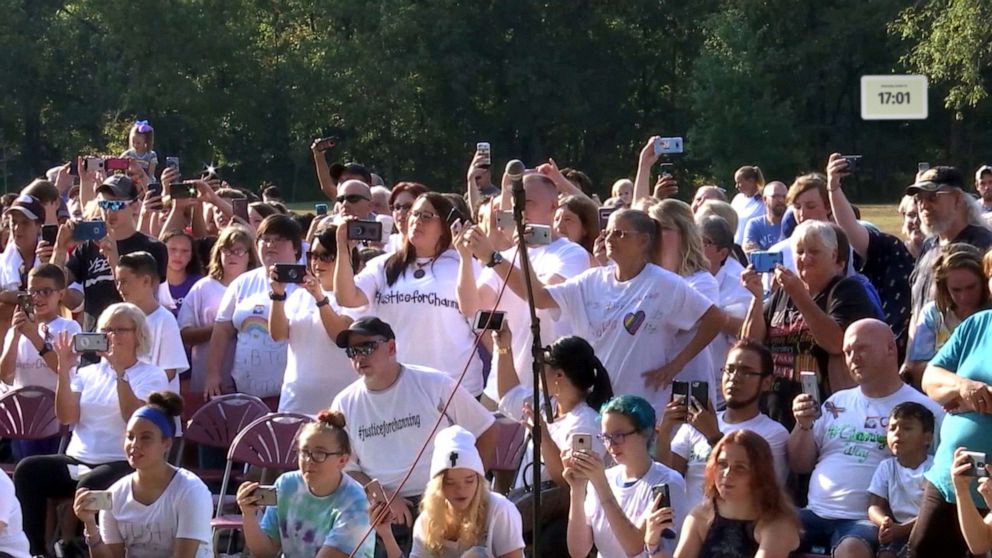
17 h 01 min
